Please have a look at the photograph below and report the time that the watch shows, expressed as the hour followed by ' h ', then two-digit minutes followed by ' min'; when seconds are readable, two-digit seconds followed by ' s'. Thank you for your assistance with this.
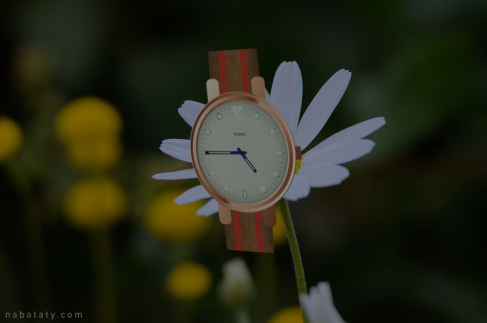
4 h 45 min
